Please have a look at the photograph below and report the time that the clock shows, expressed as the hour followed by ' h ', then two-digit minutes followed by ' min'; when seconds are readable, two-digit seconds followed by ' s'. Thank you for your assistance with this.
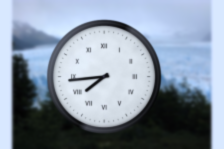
7 h 44 min
